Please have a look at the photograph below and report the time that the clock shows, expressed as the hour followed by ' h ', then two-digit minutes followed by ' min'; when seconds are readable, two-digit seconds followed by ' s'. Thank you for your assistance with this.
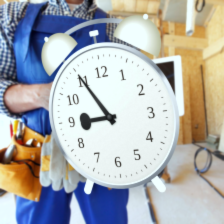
8 h 55 min
